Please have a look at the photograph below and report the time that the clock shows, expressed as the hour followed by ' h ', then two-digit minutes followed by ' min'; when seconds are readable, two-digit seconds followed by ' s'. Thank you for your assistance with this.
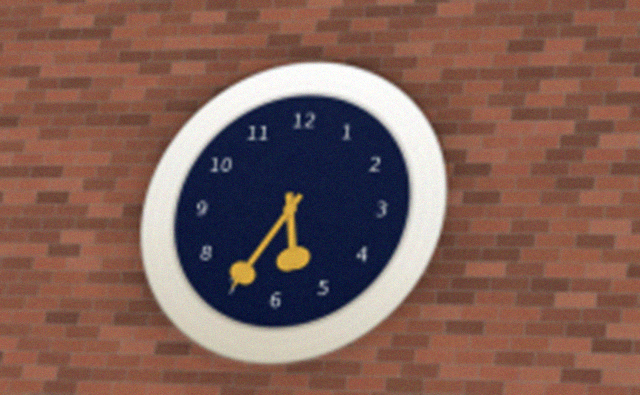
5 h 35 min
